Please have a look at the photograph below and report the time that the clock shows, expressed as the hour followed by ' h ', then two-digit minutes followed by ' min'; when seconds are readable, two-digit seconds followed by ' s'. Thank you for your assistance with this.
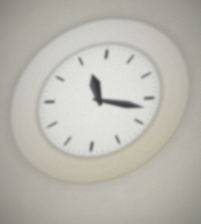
11 h 17 min
